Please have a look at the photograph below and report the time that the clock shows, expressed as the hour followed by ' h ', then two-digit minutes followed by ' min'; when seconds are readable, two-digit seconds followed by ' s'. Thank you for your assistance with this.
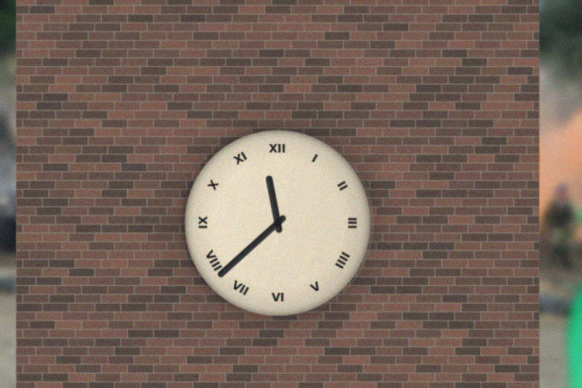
11 h 38 min
